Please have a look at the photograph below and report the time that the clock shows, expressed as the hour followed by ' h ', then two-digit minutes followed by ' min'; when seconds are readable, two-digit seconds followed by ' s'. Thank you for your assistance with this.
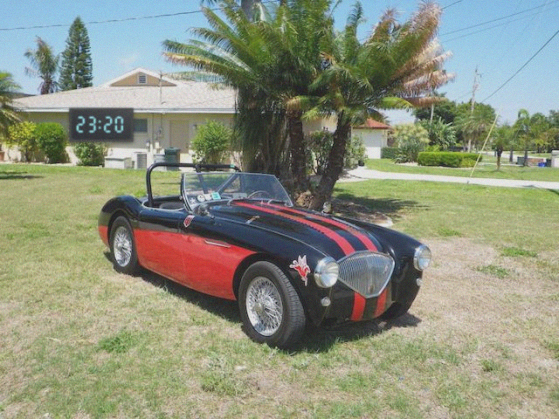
23 h 20 min
